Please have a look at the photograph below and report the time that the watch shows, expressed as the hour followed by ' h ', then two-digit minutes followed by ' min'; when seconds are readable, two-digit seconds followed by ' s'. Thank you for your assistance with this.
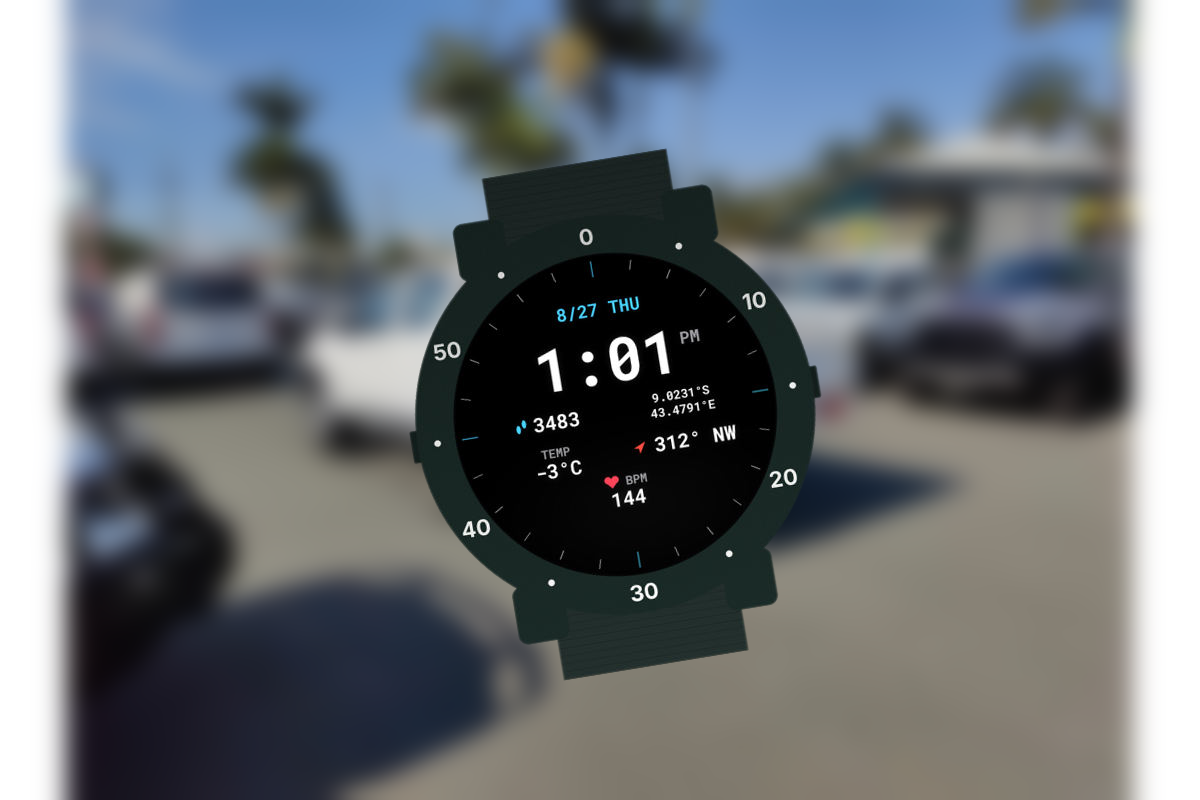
1 h 01 min
